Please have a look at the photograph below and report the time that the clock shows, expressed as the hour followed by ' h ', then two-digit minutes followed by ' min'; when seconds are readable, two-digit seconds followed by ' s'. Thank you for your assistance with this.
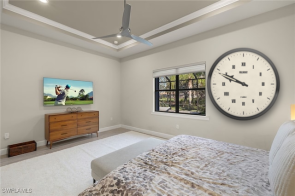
9 h 49 min
